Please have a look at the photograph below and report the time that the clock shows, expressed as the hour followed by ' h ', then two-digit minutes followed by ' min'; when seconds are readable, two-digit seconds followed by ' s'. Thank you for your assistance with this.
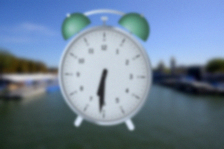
6 h 31 min
